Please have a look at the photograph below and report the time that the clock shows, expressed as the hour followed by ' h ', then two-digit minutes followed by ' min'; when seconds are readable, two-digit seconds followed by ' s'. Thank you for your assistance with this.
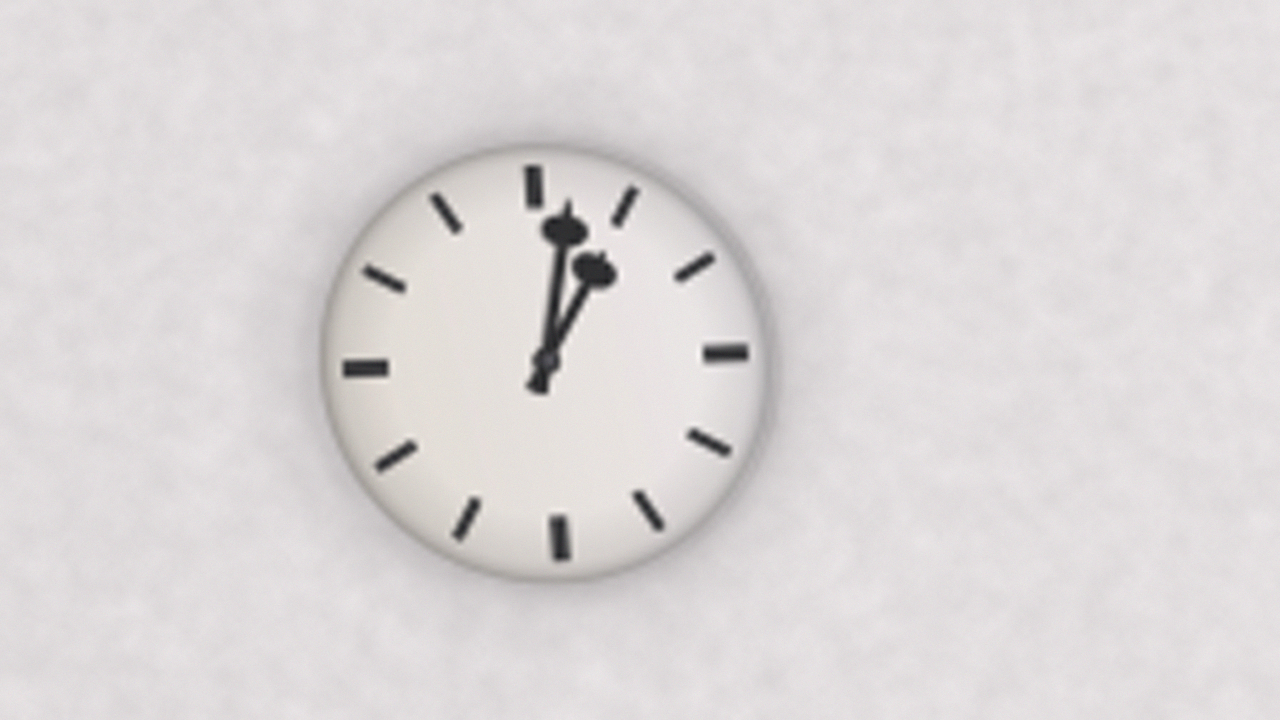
1 h 02 min
